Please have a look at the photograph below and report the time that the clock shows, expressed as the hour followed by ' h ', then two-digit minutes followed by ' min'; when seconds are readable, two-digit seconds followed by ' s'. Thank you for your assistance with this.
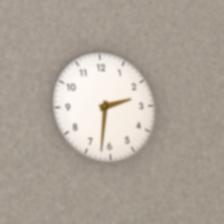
2 h 32 min
